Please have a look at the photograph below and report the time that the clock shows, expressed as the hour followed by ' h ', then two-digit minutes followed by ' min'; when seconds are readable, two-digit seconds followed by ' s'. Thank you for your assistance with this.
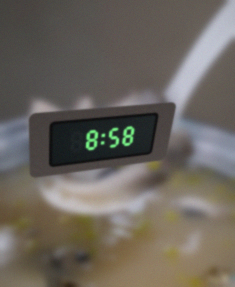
8 h 58 min
